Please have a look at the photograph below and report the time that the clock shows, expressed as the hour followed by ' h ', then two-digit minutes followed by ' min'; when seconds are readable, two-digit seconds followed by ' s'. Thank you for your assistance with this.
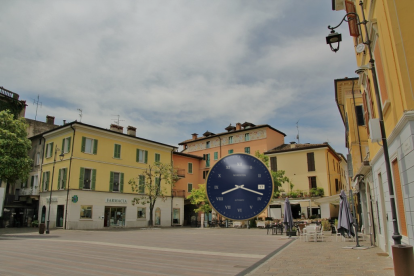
8 h 18 min
